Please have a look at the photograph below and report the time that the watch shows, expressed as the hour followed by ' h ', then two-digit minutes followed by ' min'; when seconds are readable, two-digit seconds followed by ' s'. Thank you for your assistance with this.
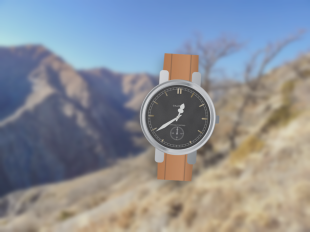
12 h 39 min
